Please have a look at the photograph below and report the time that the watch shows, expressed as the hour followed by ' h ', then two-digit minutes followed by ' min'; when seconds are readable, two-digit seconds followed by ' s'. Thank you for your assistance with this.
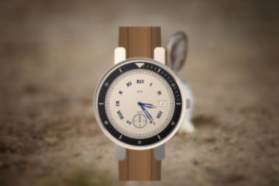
3 h 24 min
